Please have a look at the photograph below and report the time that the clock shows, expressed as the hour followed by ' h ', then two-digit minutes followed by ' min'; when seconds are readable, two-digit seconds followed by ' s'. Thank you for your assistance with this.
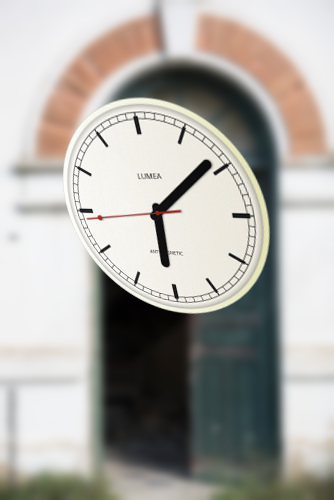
6 h 08 min 44 s
